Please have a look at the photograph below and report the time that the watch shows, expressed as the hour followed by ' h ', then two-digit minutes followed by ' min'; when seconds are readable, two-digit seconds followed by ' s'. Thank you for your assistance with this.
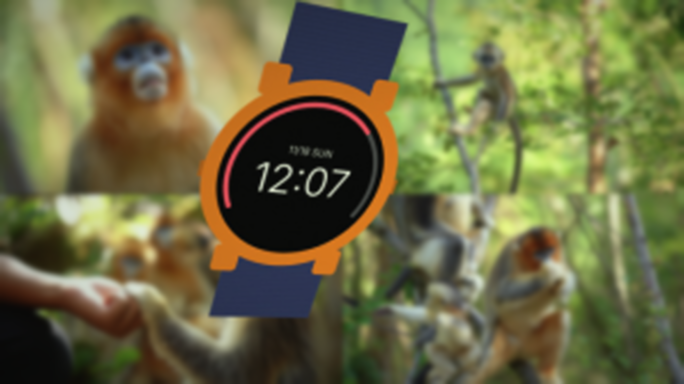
12 h 07 min
